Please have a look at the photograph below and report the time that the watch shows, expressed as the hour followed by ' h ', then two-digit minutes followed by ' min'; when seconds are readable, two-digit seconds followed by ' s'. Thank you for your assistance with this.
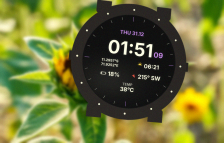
1 h 51 min 09 s
